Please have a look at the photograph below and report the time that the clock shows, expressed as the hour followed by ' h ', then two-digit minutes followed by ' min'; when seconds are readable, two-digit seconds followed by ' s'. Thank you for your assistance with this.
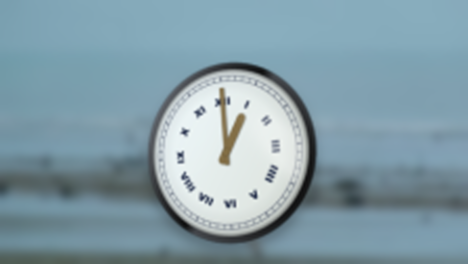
1 h 00 min
